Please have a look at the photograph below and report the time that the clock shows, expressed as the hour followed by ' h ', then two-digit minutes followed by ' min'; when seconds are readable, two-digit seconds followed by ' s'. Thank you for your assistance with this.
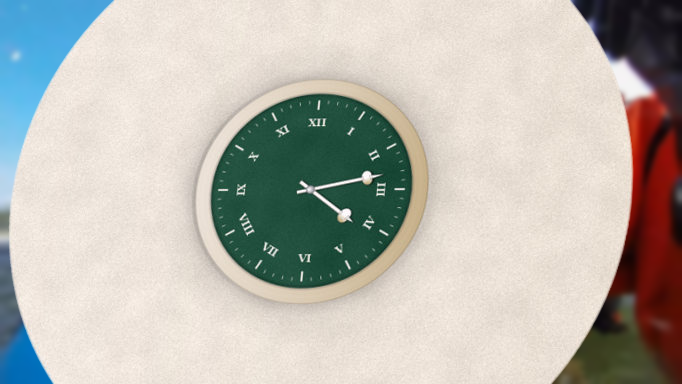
4 h 13 min
